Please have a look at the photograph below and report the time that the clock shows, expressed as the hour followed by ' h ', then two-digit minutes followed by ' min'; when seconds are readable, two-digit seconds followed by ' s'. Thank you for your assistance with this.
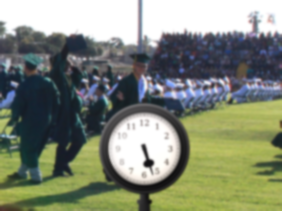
5 h 27 min
